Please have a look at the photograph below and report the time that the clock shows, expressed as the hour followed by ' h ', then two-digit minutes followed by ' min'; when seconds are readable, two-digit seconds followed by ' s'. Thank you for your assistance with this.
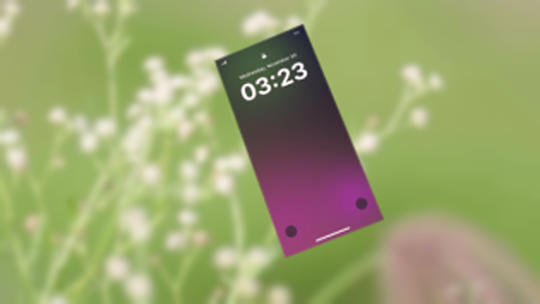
3 h 23 min
